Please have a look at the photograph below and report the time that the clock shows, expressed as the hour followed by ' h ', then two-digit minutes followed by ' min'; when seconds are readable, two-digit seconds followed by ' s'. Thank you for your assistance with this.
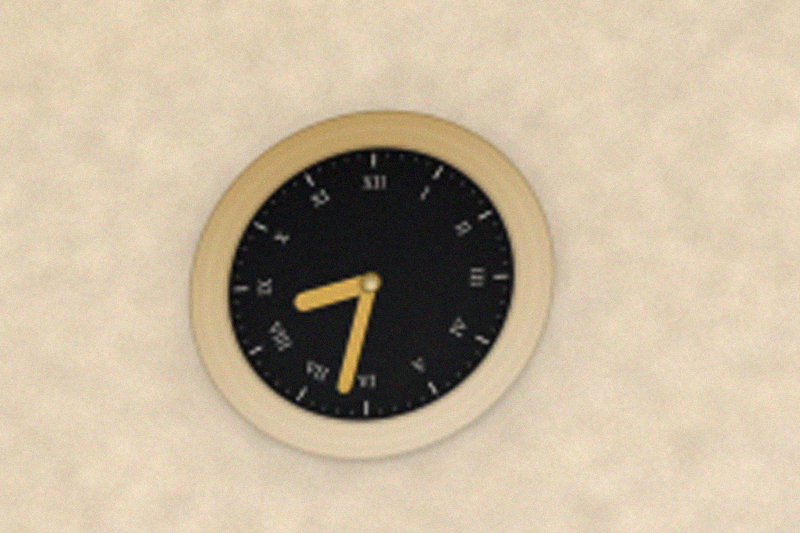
8 h 32 min
